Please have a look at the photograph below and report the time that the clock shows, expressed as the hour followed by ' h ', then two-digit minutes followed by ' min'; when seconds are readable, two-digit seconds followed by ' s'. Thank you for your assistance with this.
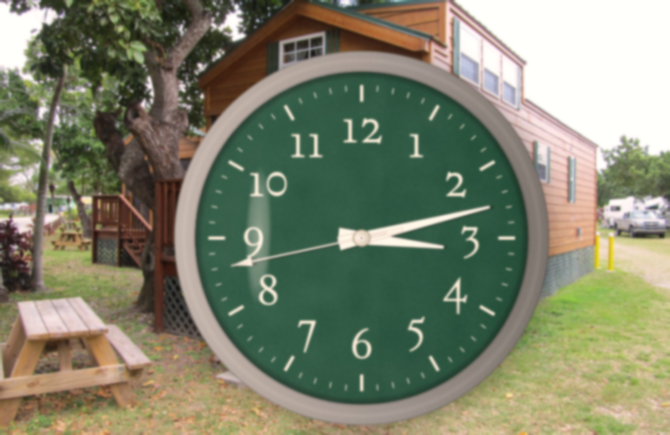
3 h 12 min 43 s
